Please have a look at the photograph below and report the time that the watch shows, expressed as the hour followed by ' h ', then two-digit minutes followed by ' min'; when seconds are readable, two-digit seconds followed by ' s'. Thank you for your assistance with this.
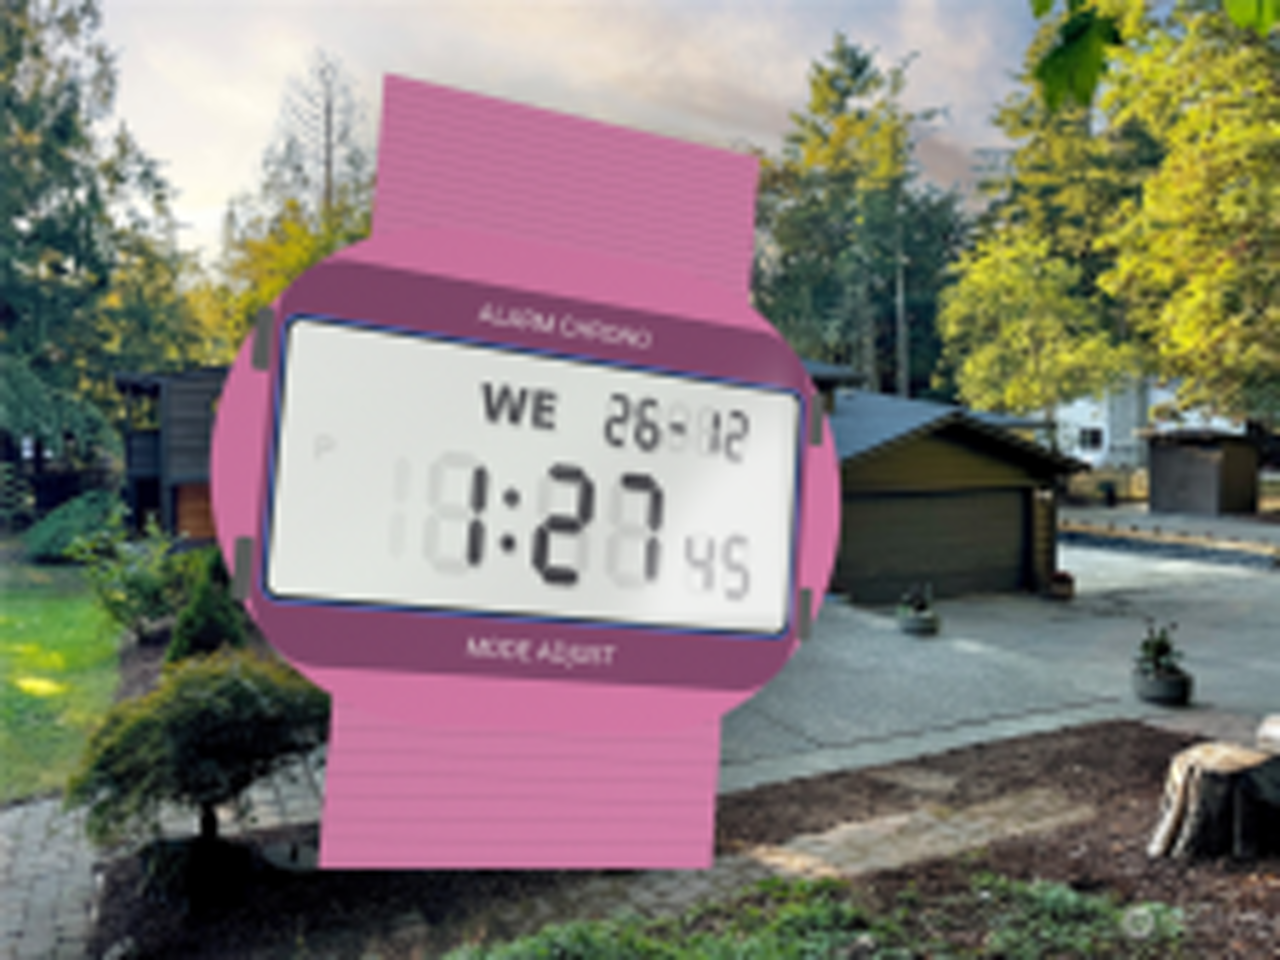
1 h 27 min 45 s
